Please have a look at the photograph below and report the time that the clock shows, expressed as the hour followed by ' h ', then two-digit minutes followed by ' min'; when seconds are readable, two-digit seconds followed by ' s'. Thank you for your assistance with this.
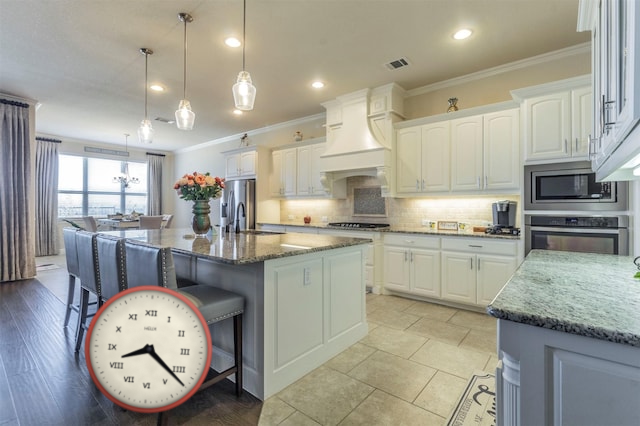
8 h 22 min
